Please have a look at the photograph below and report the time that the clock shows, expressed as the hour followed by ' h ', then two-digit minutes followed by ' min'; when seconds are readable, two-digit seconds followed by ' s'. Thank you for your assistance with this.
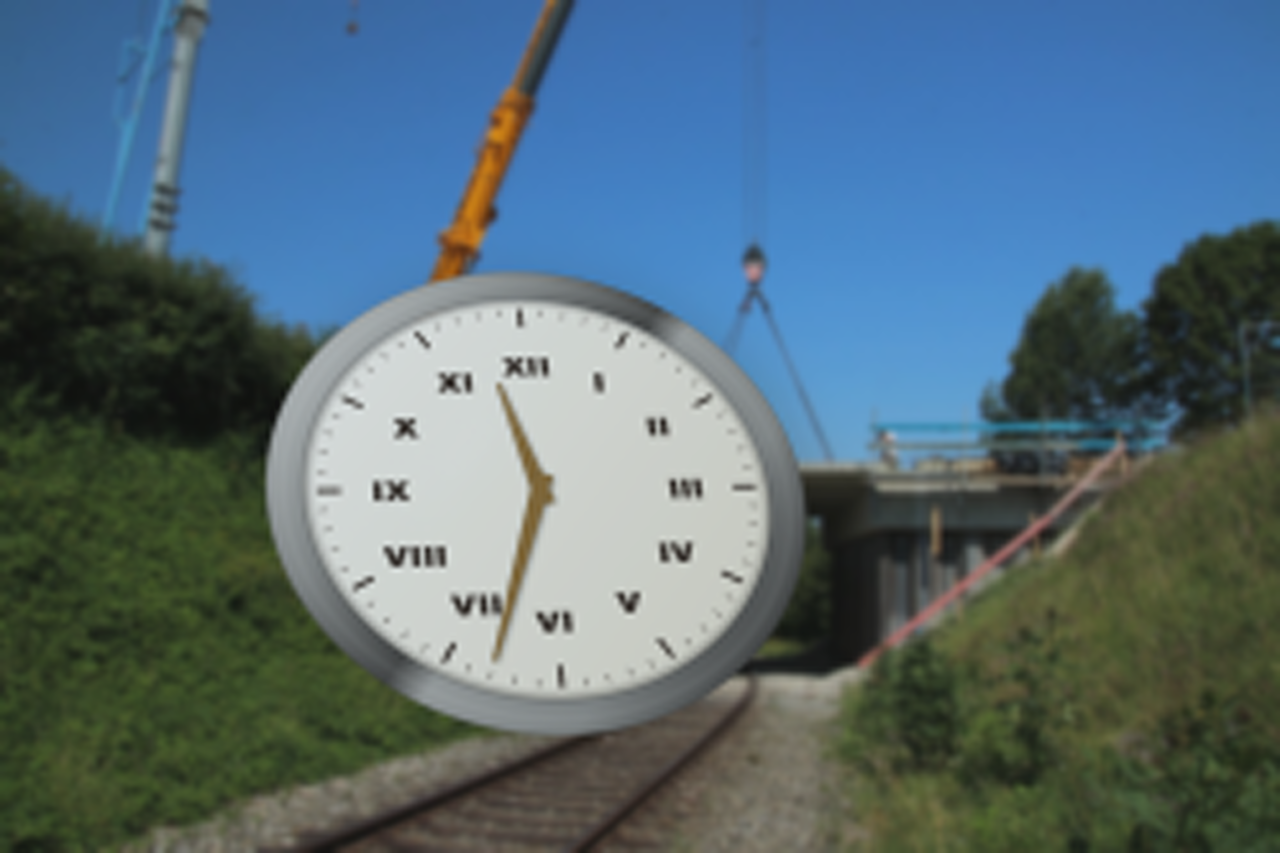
11 h 33 min
